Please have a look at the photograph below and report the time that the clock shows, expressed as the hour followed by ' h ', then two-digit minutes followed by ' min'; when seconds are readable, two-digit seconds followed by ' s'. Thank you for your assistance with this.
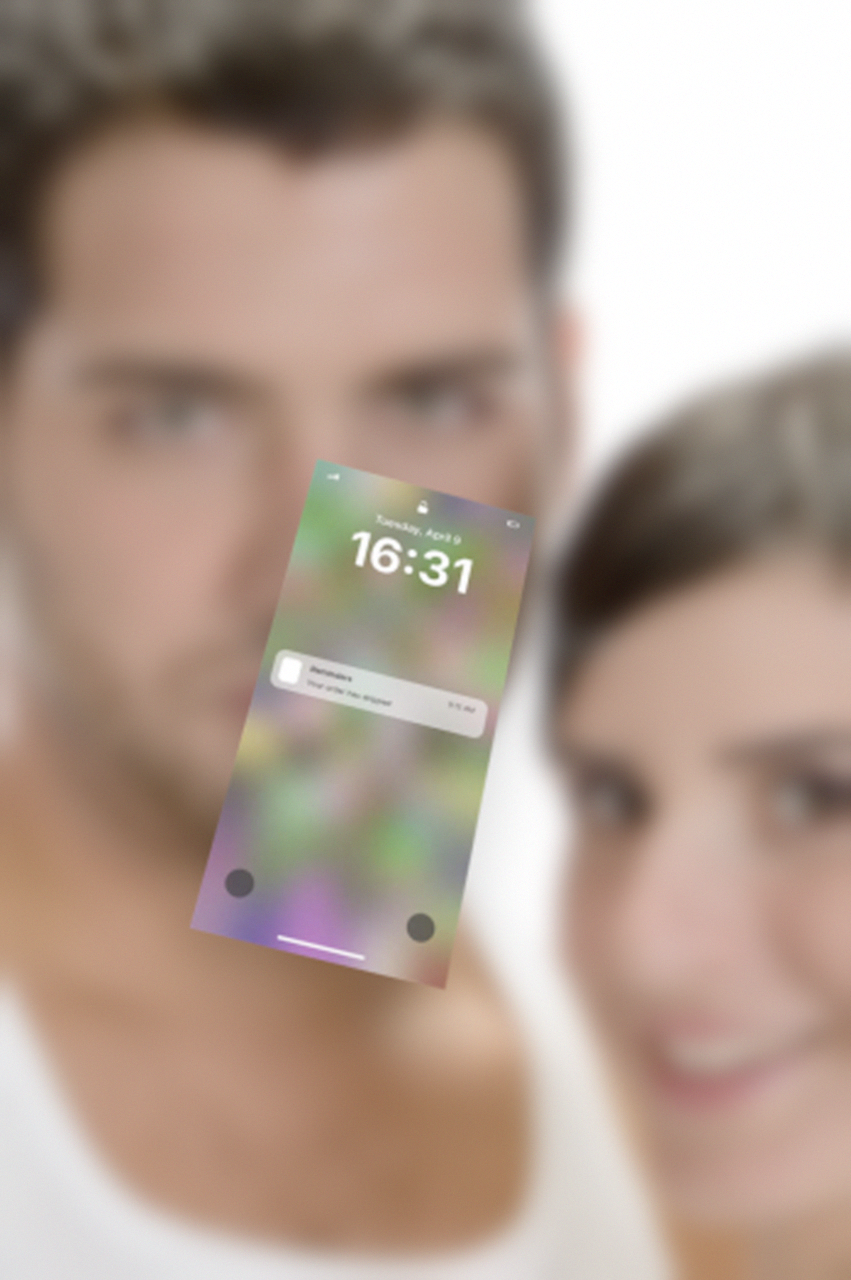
16 h 31 min
